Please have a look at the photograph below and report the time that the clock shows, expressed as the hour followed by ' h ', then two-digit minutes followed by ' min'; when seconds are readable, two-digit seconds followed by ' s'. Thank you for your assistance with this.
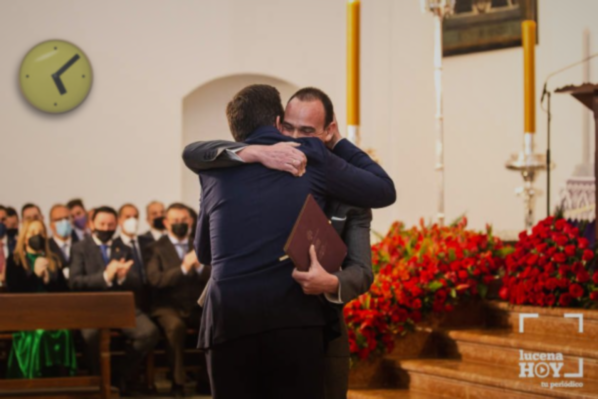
5 h 08 min
